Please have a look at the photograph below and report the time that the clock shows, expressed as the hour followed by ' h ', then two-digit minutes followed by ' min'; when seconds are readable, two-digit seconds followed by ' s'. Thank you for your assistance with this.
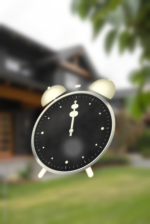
12 h 00 min
